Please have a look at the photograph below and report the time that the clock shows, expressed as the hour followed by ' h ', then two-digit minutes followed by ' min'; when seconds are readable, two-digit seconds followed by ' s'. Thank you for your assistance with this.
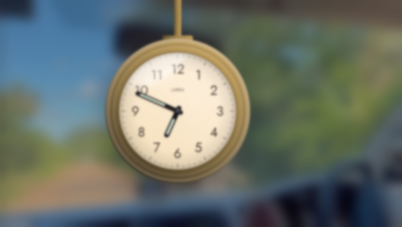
6 h 49 min
